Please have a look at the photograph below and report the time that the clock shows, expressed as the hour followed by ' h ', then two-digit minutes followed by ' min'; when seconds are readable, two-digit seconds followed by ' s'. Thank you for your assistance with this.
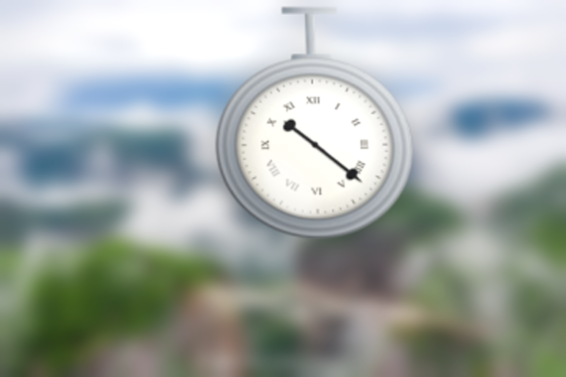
10 h 22 min
